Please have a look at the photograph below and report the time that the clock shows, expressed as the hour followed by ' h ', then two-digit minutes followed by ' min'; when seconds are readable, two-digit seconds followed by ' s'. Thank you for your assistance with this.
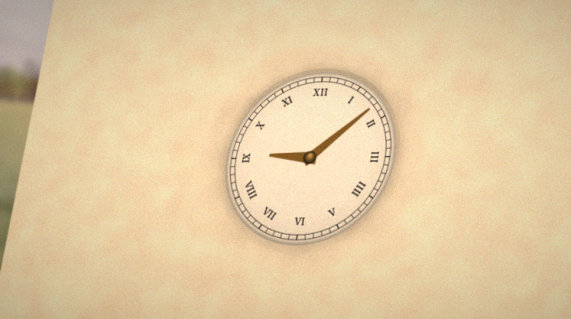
9 h 08 min
